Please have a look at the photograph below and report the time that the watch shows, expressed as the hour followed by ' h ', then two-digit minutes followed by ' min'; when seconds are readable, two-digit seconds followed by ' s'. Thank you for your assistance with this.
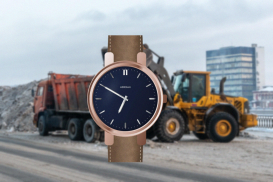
6 h 50 min
